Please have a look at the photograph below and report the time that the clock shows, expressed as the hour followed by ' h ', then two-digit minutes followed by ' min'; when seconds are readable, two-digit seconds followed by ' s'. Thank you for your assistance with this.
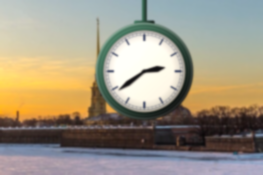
2 h 39 min
